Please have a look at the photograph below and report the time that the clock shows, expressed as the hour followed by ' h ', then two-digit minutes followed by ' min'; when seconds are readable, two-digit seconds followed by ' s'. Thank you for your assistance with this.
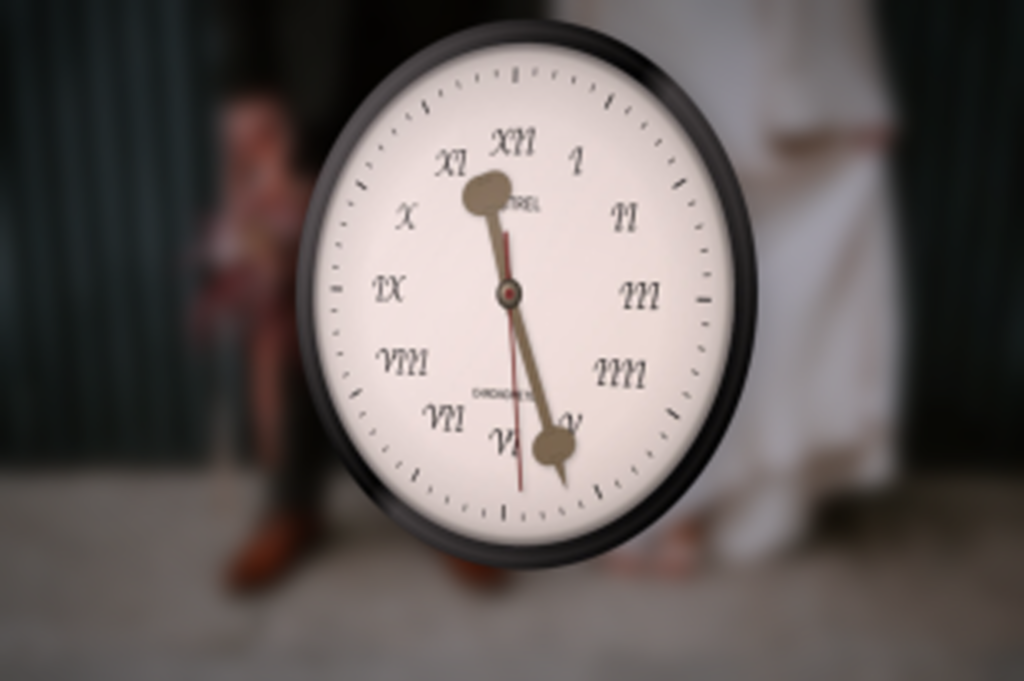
11 h 26 min 29 s
